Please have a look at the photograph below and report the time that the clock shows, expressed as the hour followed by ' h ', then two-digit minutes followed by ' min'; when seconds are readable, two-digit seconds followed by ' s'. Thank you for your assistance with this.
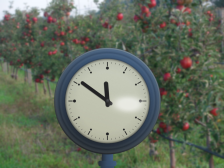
11 h 51 min
